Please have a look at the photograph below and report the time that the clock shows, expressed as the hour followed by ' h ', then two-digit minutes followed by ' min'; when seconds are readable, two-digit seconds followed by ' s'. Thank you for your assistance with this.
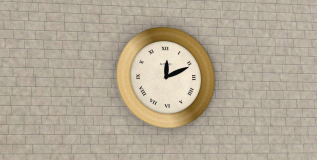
12 h 11 min
